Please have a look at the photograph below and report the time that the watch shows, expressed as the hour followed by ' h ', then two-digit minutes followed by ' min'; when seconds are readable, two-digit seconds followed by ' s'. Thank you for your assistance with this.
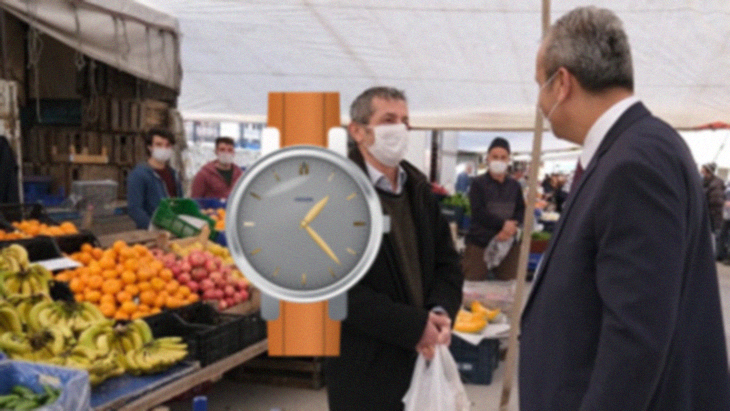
1 h 23 min
